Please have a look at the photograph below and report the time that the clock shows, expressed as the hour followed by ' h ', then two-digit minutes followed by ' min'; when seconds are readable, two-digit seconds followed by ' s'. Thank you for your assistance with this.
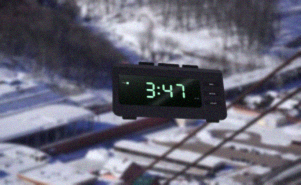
3 h 47 min
